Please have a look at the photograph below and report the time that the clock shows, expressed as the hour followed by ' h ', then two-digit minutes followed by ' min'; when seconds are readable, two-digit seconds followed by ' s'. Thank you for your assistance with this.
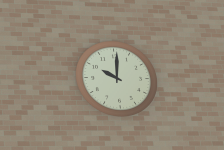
10 h 01 min
